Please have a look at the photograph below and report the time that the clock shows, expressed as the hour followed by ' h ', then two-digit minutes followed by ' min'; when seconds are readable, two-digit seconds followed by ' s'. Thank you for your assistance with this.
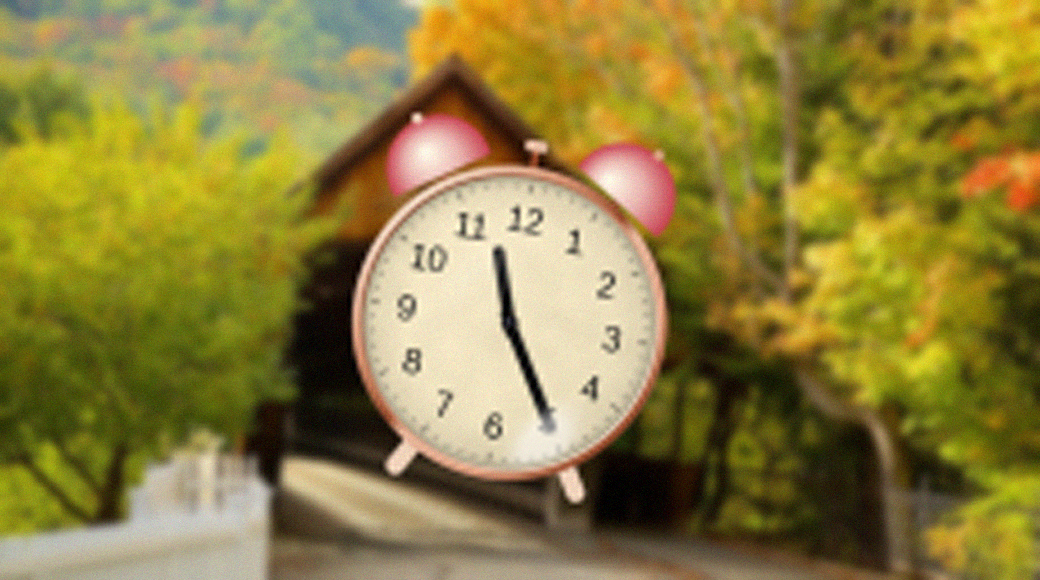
11 h 25 min
